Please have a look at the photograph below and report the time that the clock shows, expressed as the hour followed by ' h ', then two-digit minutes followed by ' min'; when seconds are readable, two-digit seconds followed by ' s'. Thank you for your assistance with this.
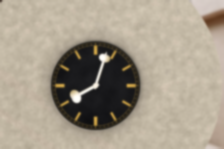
8 h 03 min
